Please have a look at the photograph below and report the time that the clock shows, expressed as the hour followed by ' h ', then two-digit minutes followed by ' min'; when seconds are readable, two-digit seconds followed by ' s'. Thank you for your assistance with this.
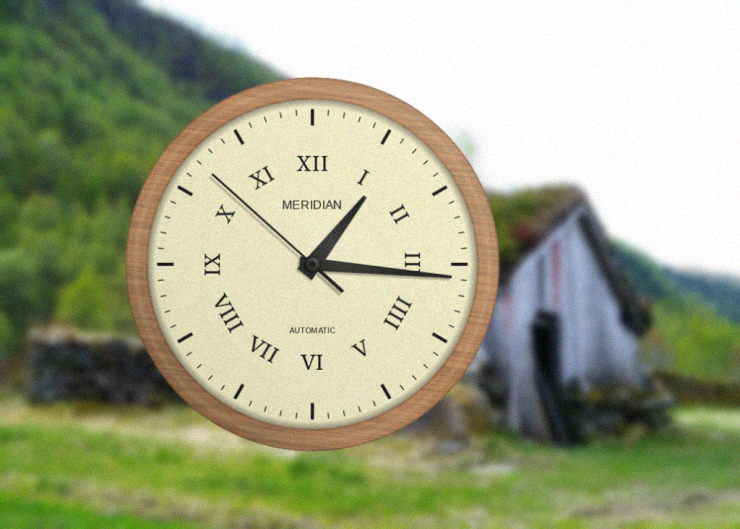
1 h 15 min 52 s
